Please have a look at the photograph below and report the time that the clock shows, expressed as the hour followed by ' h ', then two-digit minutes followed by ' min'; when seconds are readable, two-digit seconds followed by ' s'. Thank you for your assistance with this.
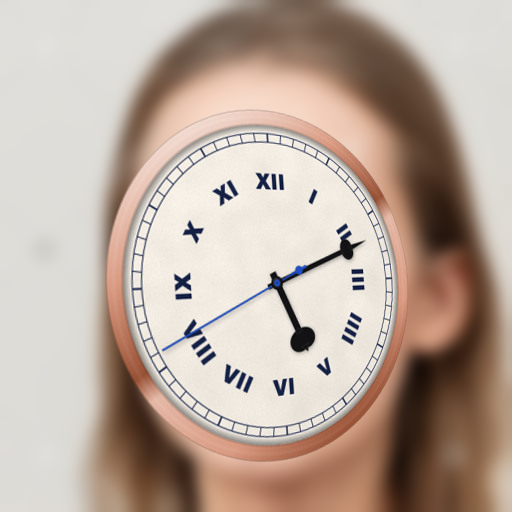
5 h 11 min 41 s
